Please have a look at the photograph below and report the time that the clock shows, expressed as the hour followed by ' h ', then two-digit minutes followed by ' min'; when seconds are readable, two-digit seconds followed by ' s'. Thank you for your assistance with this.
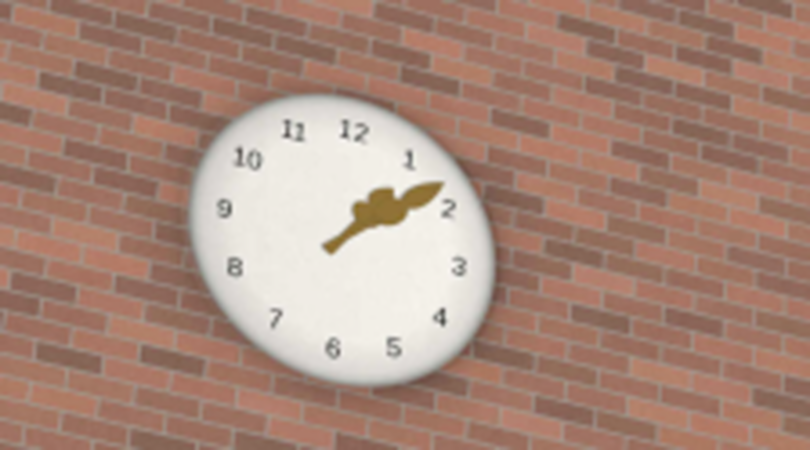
1 h 08 min
